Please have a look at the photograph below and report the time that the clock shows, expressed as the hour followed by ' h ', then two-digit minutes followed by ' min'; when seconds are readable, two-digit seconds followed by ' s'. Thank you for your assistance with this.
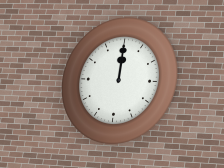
12 h 00 min
